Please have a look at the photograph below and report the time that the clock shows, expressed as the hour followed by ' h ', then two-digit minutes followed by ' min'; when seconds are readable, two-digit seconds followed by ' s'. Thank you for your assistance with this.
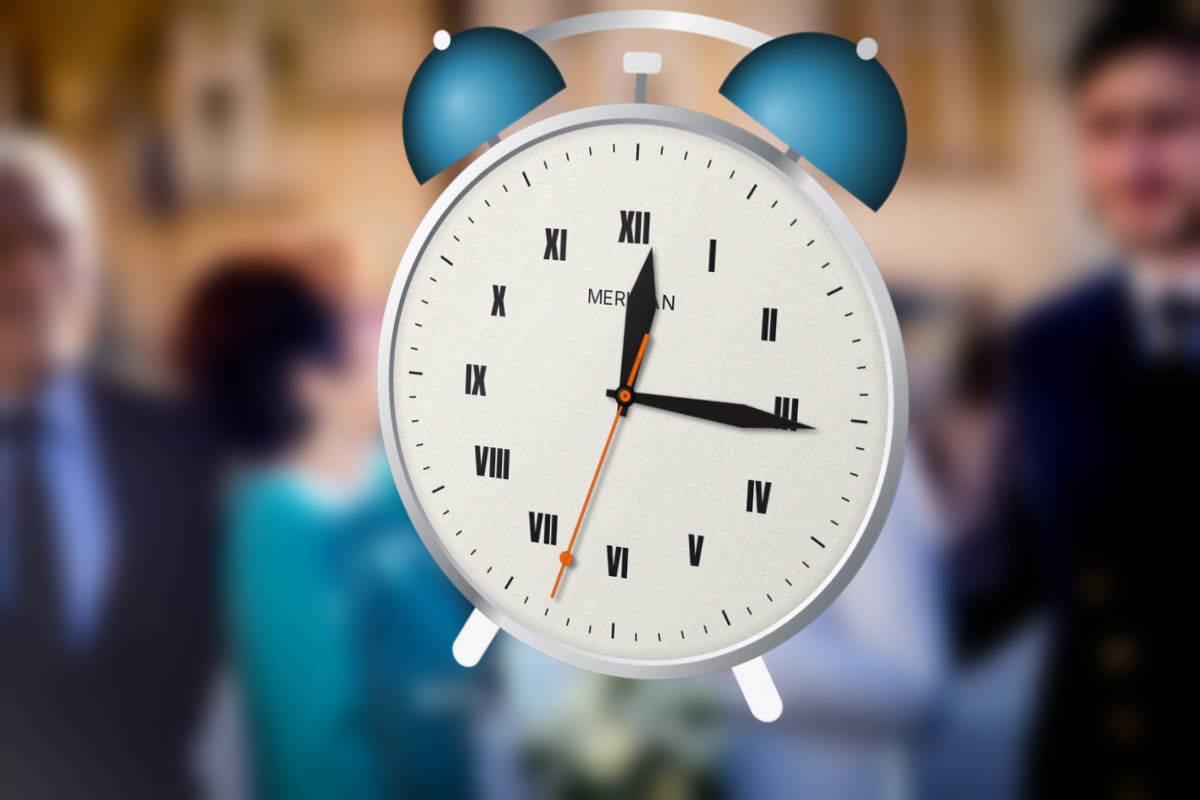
12 h 15 min 33 s
